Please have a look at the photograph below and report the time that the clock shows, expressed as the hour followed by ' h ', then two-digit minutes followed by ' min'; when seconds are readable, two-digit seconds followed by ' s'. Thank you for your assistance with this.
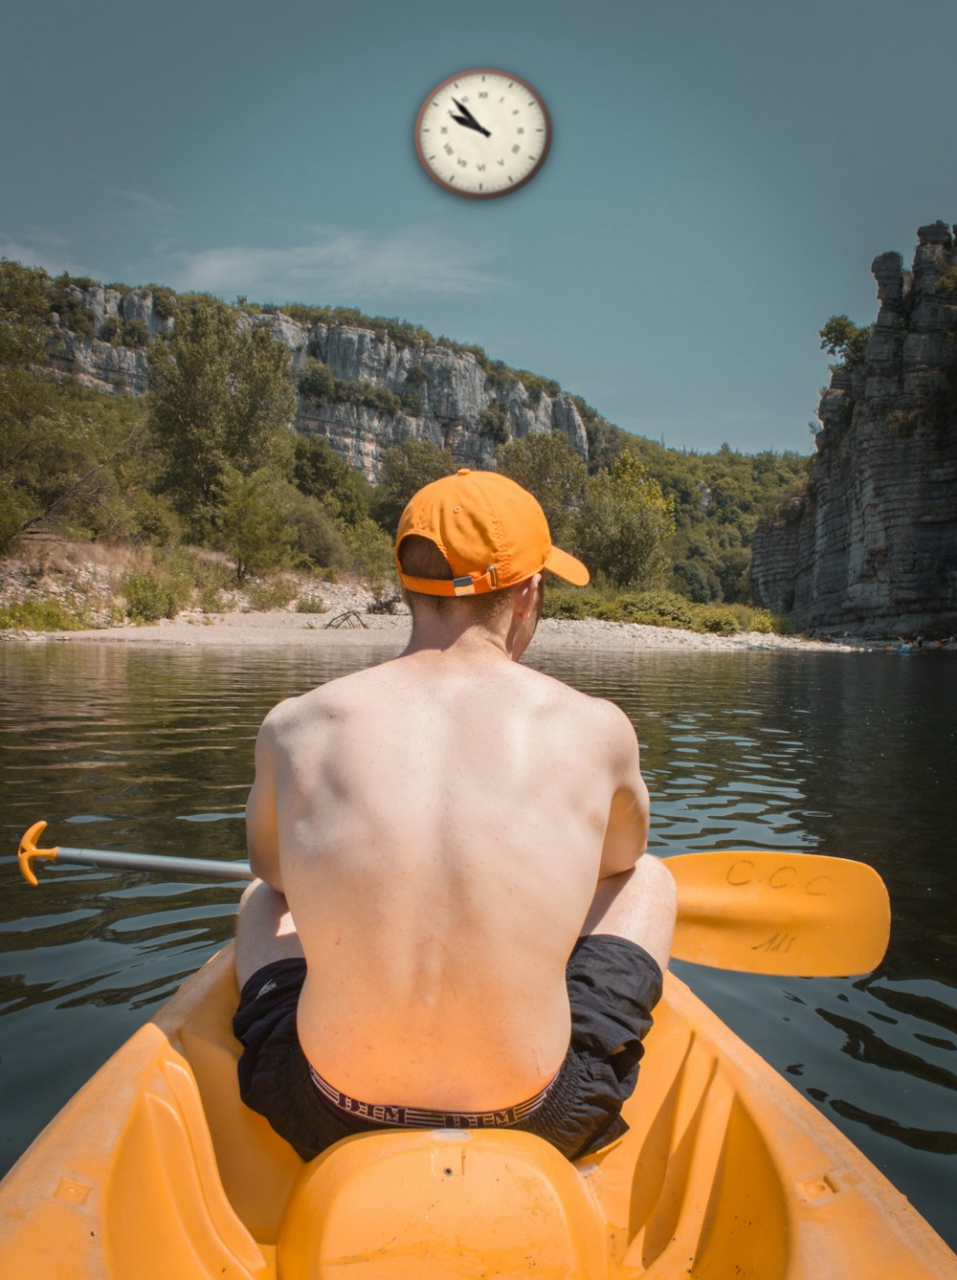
9 h 53 min
